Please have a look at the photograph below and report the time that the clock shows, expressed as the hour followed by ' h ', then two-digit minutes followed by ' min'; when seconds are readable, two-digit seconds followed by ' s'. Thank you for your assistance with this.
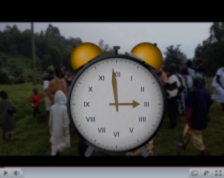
2 h 59 min
